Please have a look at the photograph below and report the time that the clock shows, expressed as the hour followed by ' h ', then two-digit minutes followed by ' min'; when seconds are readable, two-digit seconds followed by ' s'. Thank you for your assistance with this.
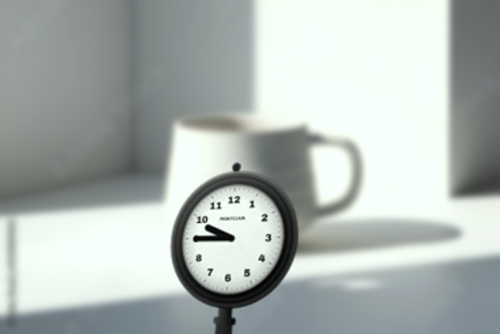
9 h 45 min
